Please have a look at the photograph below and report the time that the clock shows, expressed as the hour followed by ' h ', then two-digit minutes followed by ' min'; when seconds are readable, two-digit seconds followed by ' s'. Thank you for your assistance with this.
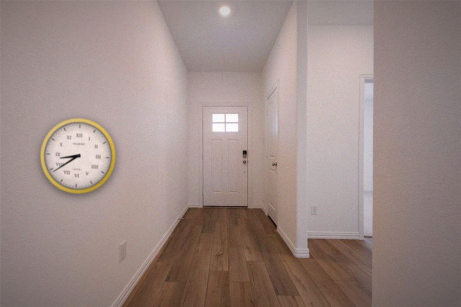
8 h 39 min
